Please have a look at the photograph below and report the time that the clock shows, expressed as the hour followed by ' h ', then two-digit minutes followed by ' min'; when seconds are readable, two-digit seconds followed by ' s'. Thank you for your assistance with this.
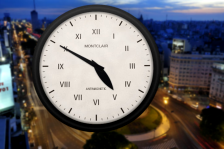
4 h 50 min
